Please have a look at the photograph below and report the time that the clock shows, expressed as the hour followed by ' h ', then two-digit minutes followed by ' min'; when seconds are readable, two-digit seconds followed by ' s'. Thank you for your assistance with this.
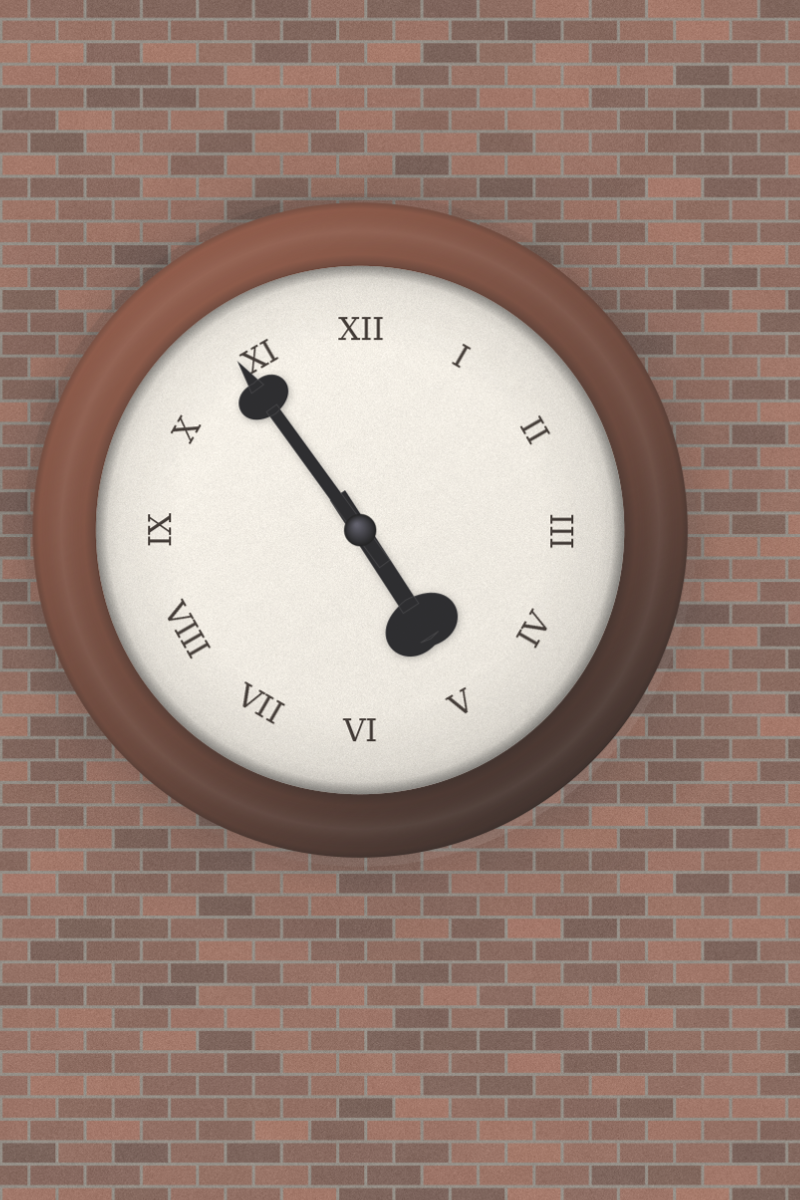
4 h 54 min
